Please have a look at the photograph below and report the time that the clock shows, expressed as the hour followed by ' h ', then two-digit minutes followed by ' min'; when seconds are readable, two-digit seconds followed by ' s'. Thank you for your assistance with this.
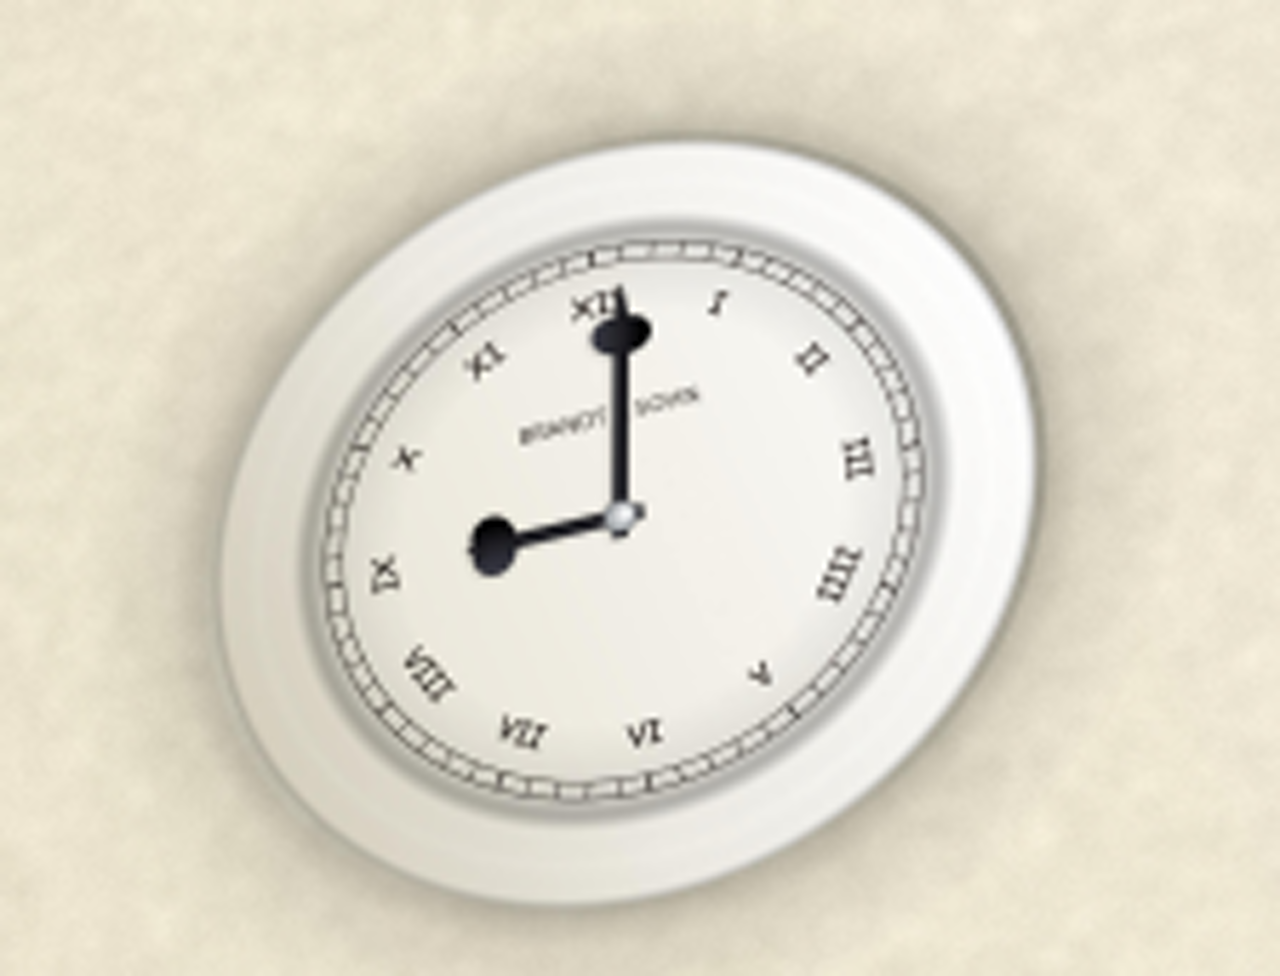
9 h 01 min
